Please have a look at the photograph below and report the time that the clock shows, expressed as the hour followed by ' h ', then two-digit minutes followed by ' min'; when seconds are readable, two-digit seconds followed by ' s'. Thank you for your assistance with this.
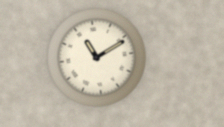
11 h 11 min
